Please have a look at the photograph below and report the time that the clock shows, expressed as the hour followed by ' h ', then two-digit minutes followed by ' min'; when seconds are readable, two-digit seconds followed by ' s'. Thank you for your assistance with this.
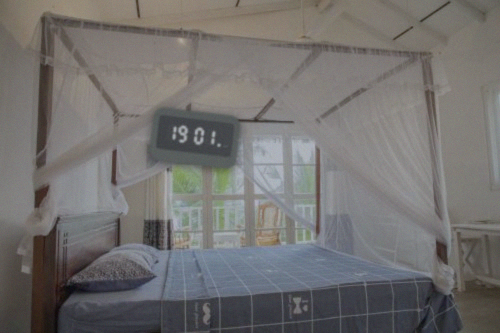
19 h 01 min
